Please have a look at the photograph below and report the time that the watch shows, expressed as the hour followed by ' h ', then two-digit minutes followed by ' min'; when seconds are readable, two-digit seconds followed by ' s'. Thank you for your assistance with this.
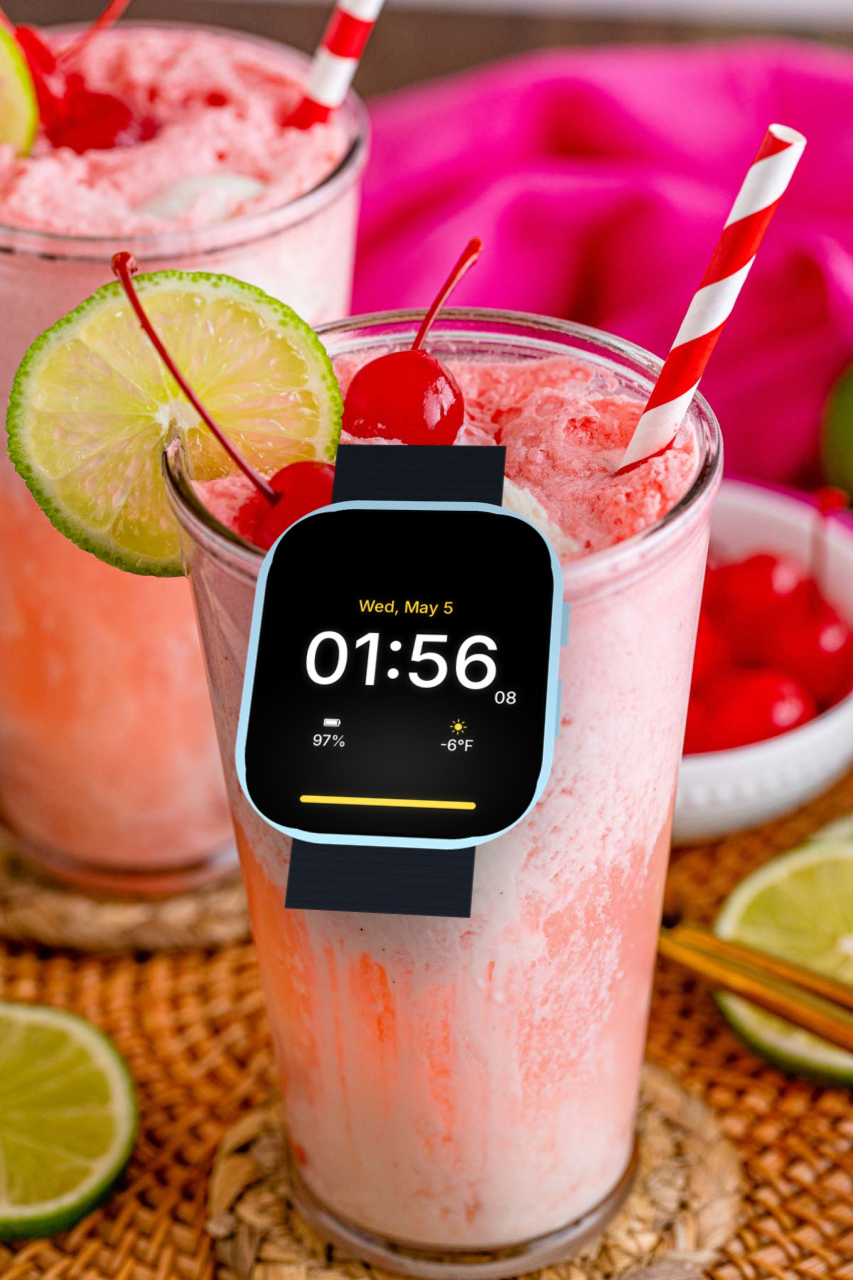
1 h 56 min 08 s
